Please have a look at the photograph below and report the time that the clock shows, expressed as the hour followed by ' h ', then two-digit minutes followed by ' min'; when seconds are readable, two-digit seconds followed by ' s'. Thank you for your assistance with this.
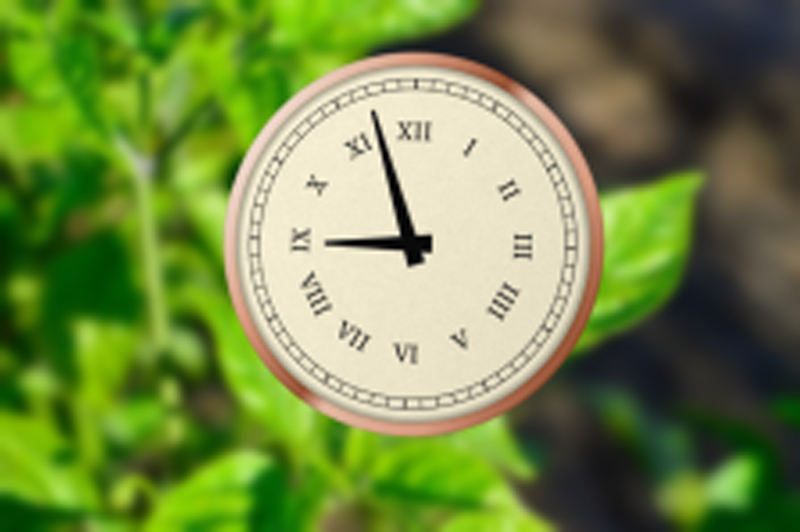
8 h 57 min
